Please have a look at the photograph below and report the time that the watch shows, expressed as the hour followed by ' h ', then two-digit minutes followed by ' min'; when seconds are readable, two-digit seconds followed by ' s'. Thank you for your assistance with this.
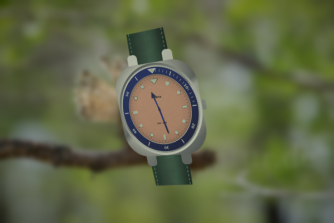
11 h 28 min
